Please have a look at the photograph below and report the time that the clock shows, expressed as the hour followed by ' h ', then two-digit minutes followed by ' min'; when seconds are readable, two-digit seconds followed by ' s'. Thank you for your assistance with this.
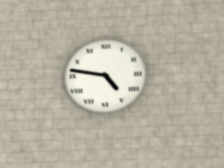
4 h 47 min
